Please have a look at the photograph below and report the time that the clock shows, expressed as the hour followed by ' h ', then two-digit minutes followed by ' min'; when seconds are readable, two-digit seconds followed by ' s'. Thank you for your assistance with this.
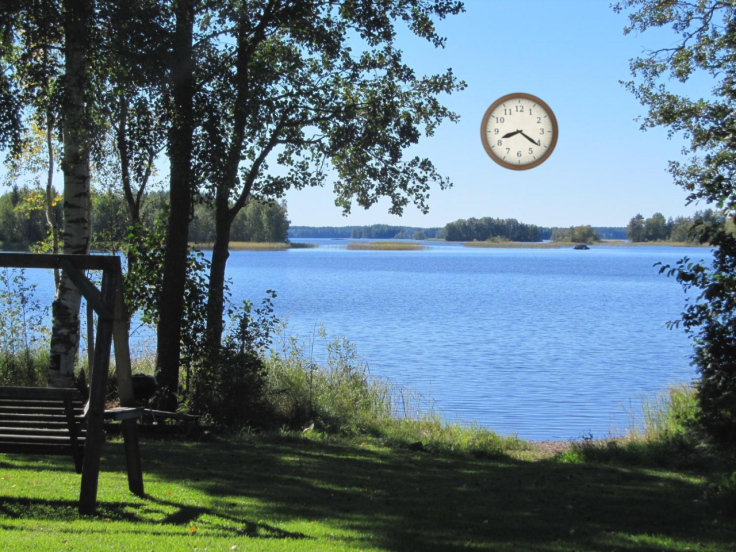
8 h 21 min
